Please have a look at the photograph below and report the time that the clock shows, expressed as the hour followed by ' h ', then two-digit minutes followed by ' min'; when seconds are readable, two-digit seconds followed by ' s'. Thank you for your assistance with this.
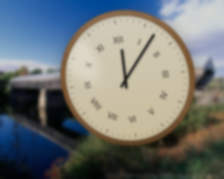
12 h 07 min
